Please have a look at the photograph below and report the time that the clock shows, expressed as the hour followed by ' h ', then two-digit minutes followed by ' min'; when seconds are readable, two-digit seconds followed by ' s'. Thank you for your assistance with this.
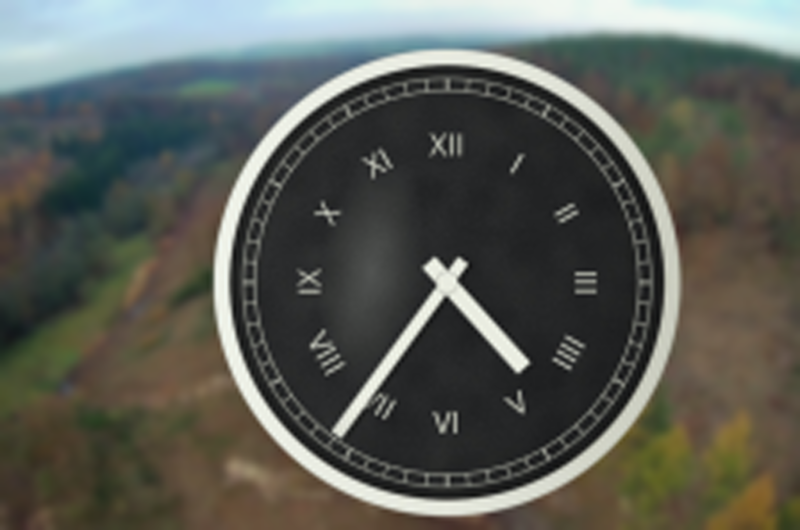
4 h 36 min
